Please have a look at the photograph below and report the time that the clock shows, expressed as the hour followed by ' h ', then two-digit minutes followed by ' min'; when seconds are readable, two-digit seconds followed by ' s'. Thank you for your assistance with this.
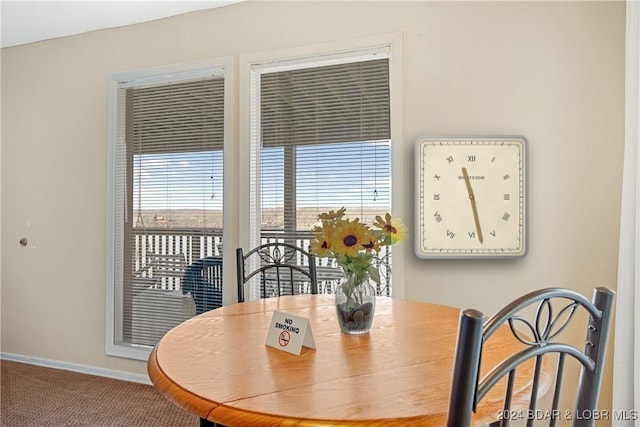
11 h 28 min
